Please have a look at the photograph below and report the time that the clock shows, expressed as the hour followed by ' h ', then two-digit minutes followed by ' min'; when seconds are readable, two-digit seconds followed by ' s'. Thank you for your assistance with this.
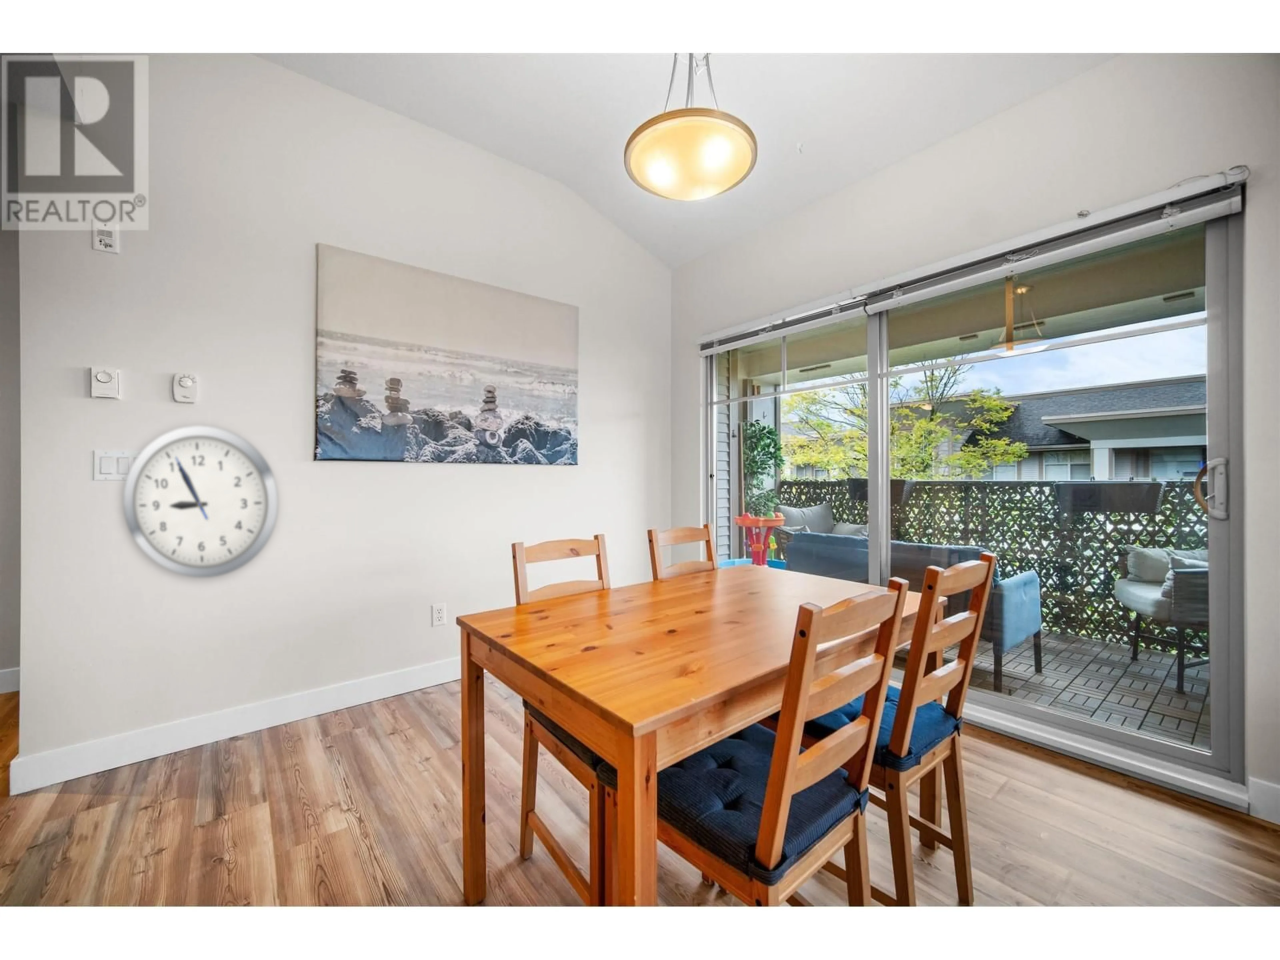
8 h 55 min 56 s
